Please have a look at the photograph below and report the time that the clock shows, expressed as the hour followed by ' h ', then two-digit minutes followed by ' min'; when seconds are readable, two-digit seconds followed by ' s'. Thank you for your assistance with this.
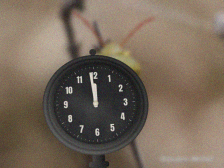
11 h 59 min
